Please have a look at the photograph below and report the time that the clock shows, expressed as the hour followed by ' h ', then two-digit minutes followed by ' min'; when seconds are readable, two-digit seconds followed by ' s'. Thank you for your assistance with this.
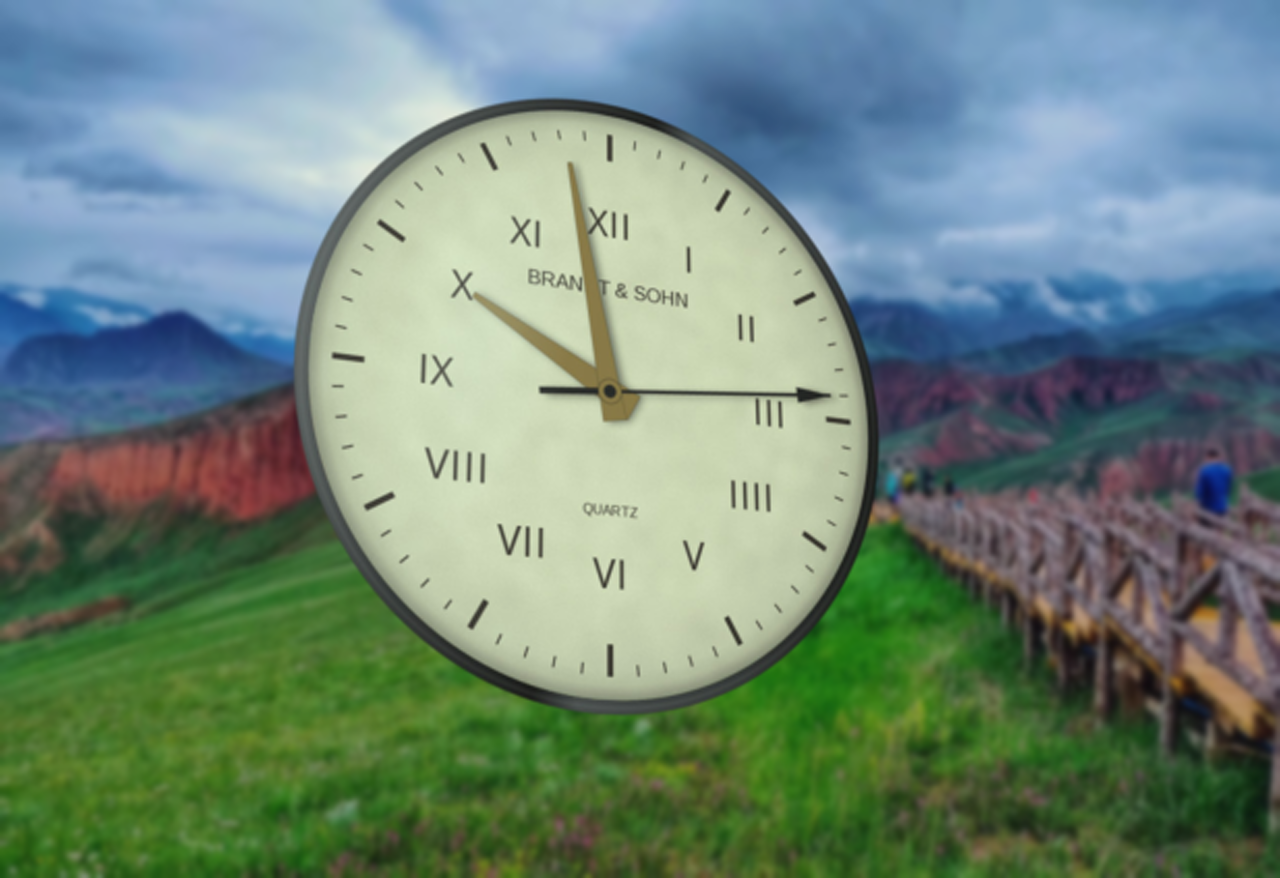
9 h 58 min 14 s
